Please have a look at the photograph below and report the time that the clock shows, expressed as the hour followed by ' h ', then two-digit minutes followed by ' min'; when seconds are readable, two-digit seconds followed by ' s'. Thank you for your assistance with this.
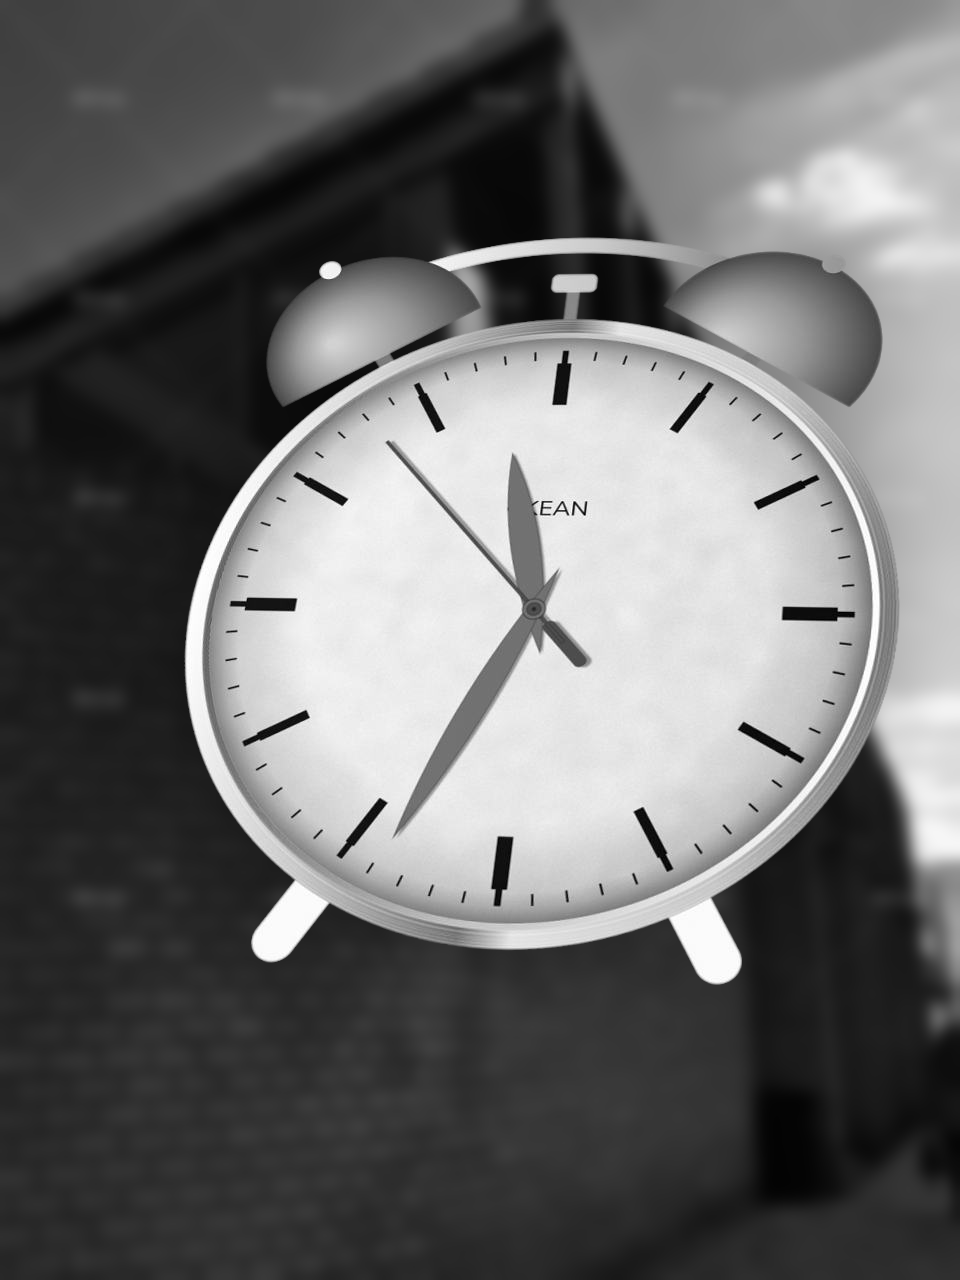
11 h 33 min 53 s
